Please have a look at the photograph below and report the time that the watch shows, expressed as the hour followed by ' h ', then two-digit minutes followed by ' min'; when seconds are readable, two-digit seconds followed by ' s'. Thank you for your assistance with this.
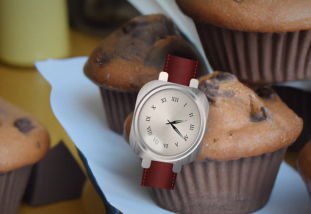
2 h 21 min
